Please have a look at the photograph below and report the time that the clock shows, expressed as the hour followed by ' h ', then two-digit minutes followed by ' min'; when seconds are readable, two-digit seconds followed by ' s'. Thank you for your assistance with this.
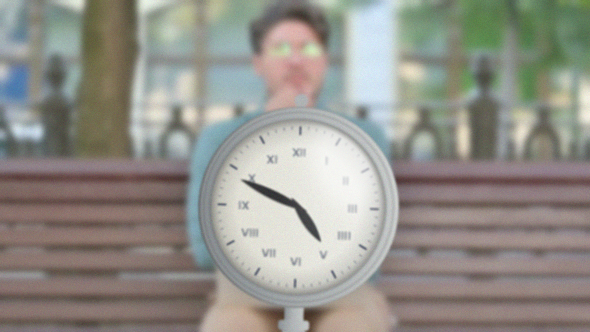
4 h 49 min
